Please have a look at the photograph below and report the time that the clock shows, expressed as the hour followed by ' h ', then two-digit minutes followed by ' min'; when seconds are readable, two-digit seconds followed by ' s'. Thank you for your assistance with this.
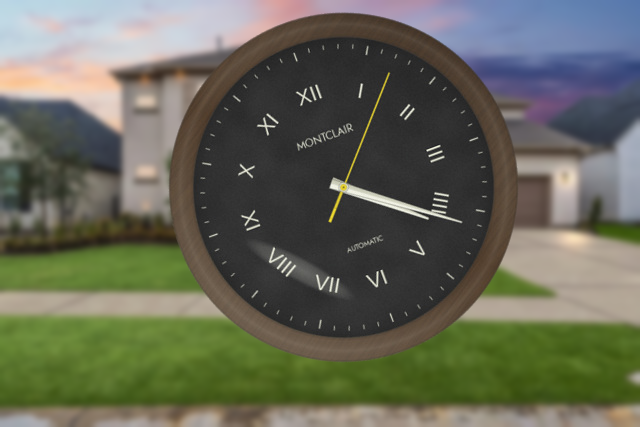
4 h 21 min 07 s
